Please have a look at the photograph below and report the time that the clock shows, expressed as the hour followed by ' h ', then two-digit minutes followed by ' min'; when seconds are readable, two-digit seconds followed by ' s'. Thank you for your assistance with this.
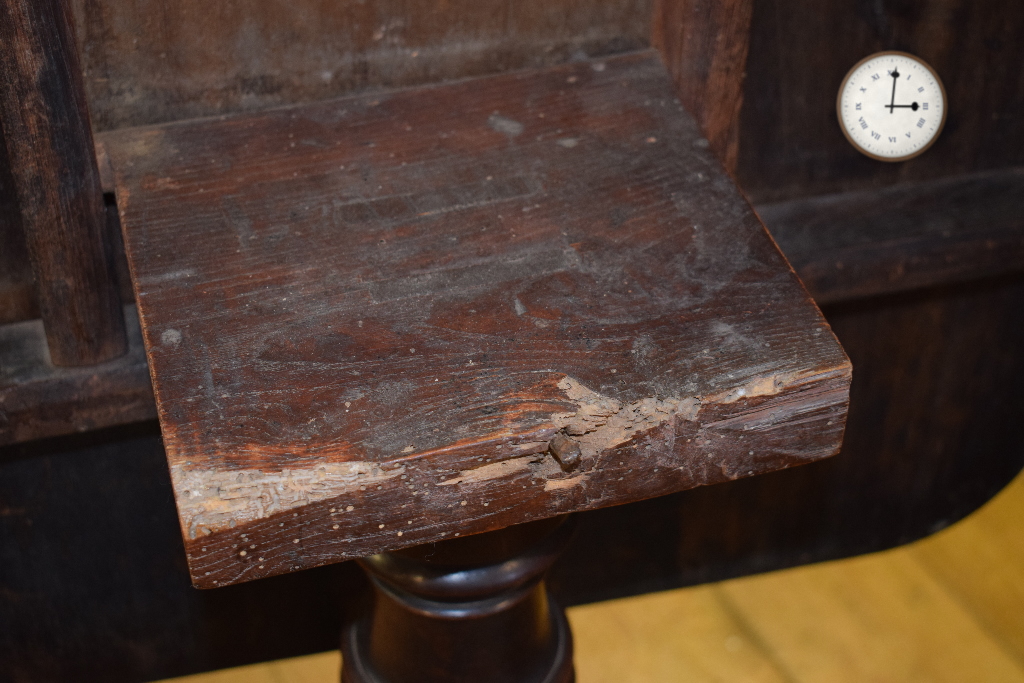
3 h 01 min
